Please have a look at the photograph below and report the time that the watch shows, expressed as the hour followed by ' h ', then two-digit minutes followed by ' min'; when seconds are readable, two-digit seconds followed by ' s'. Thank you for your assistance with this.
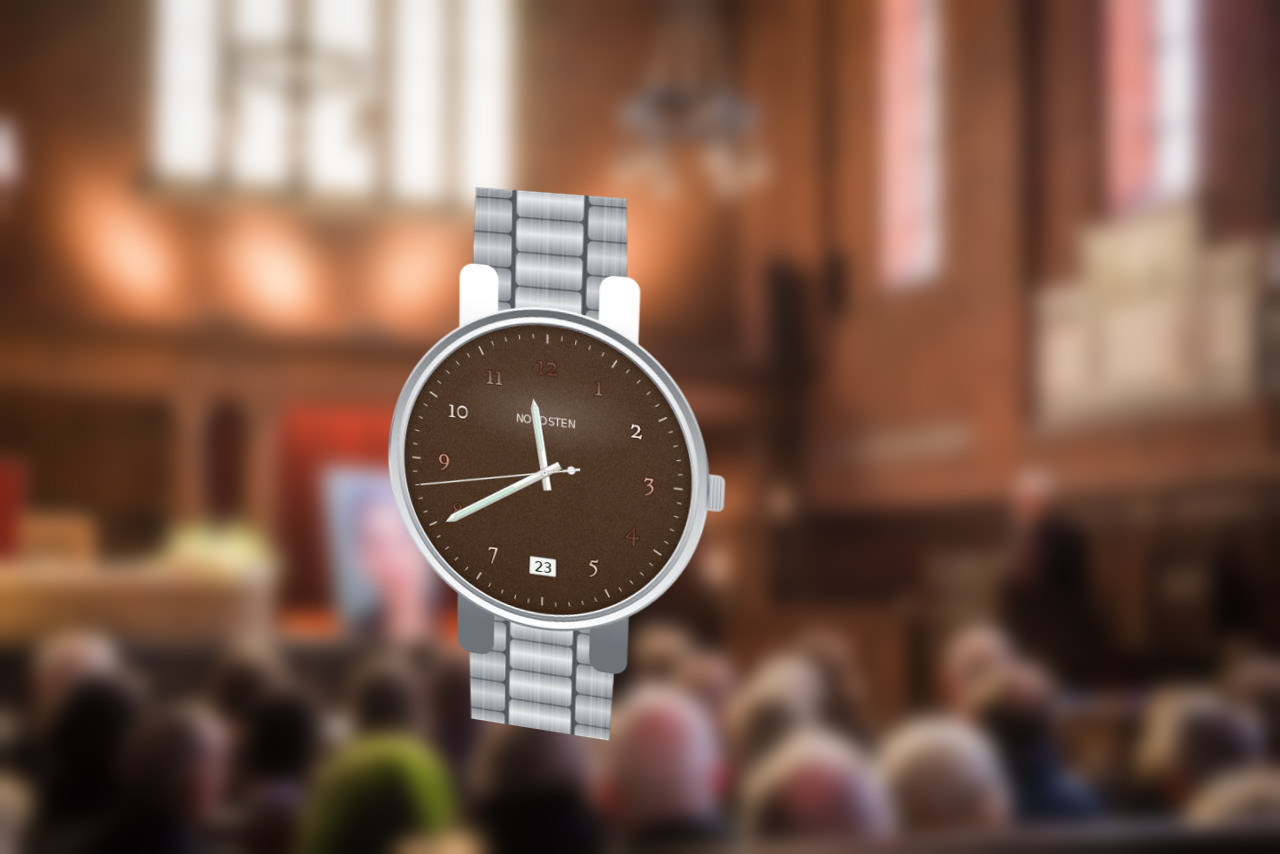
11 h 39 min 43 s
